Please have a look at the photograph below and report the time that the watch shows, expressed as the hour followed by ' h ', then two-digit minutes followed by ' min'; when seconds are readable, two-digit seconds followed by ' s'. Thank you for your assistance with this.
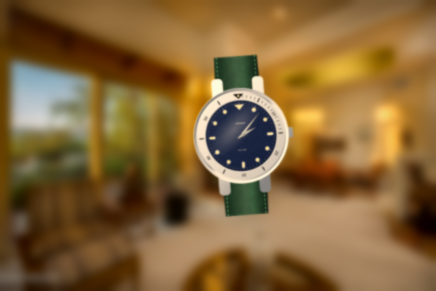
2 h 07 min
